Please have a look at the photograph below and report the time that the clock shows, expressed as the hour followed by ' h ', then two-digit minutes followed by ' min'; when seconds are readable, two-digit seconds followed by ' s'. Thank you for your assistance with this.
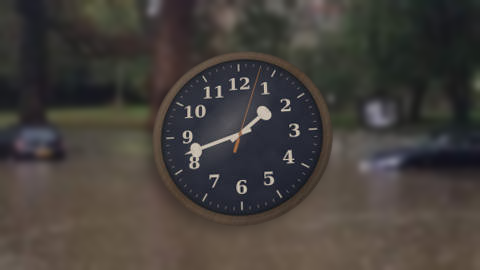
1 h 42 min 03 s
